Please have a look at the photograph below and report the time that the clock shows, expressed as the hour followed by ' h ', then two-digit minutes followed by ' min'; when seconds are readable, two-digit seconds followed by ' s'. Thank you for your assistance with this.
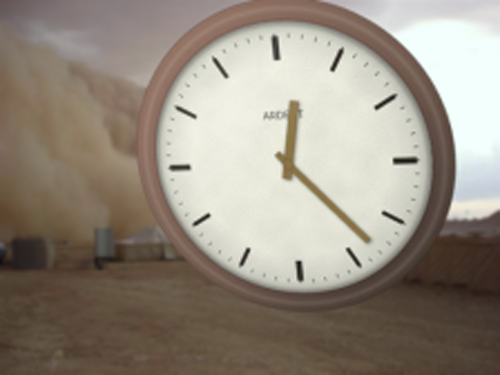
12 h 23 min
